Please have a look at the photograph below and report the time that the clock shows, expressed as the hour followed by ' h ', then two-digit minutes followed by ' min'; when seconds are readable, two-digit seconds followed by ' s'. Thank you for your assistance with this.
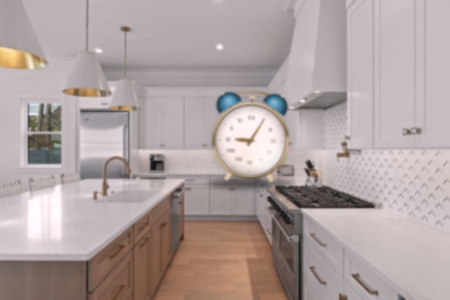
9 h 05 min
